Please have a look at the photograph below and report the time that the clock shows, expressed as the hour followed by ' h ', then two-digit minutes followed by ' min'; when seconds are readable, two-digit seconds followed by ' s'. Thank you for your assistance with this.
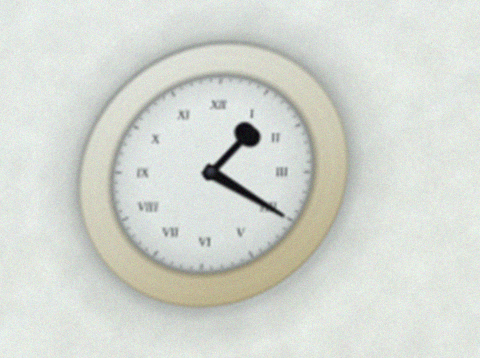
1 h 20 min
